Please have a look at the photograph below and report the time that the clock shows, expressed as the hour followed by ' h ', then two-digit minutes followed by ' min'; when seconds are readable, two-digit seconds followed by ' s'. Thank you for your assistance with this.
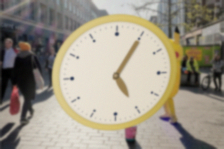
5 h 05 min
